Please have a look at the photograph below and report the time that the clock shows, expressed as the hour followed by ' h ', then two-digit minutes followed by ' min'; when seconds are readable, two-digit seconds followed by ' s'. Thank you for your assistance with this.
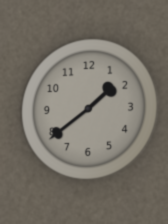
1 h 39 min
